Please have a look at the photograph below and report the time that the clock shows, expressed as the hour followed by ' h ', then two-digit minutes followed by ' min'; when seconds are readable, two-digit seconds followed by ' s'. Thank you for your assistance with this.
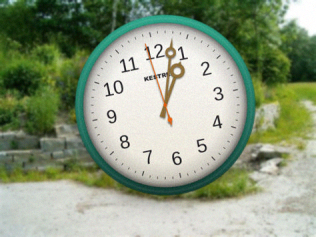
1 h 02 min 59 s
